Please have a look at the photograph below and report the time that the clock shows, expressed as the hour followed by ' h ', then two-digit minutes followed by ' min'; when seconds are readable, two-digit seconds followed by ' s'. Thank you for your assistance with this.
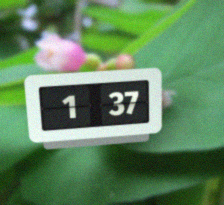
1 h 37 min
